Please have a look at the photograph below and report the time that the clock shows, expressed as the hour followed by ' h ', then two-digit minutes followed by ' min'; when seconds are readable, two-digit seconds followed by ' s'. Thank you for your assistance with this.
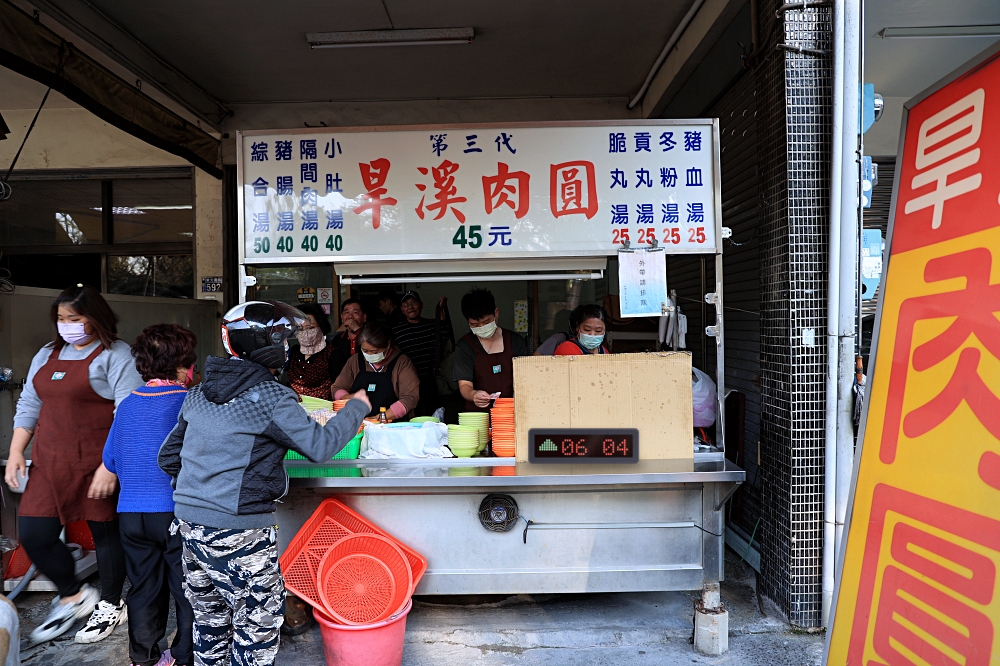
6 h 04 min
